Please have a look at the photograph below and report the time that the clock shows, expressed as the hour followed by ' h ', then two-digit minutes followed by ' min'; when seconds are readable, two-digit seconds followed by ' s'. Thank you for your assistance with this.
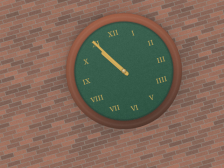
10 h 55 min
